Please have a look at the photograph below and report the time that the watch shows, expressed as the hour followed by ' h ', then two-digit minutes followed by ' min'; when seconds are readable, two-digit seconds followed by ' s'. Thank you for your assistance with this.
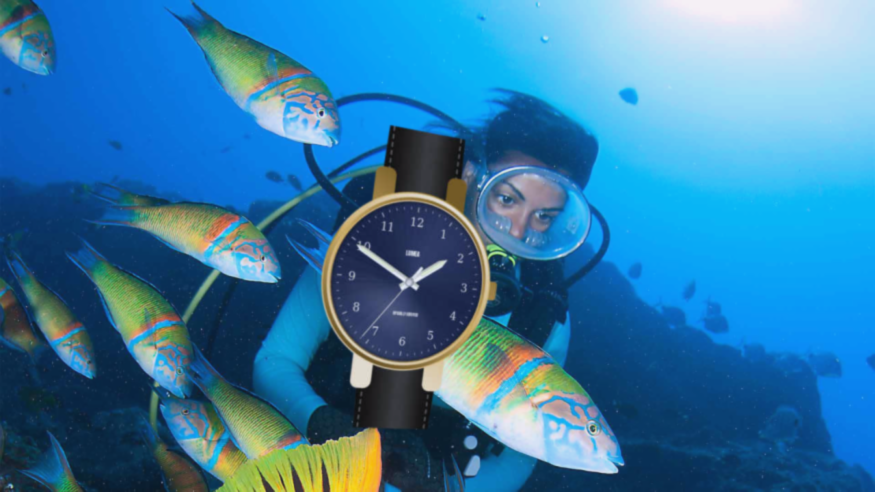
1 h 49 min 36 s
